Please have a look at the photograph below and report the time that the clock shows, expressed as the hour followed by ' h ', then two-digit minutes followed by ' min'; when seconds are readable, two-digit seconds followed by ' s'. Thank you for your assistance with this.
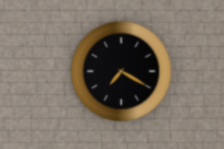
7 h 20 min
